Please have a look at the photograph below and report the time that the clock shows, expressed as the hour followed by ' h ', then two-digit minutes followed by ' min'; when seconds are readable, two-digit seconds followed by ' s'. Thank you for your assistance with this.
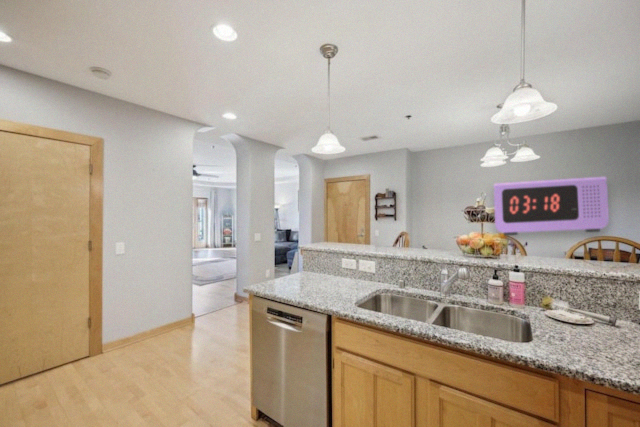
3 h 18 min
